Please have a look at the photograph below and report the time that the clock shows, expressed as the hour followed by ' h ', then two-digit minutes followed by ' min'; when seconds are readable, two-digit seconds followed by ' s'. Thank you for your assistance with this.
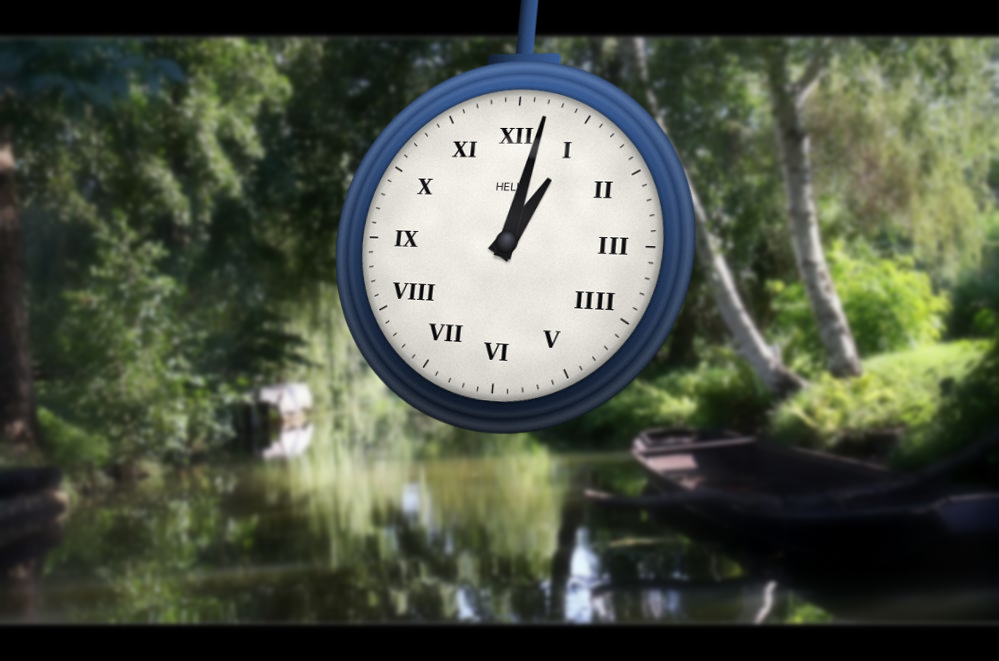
1 h 02 min
